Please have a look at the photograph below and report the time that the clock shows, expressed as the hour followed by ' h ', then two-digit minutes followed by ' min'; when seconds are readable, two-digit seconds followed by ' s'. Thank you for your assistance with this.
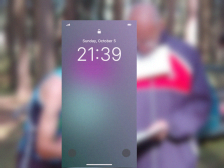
21 h 39 min
